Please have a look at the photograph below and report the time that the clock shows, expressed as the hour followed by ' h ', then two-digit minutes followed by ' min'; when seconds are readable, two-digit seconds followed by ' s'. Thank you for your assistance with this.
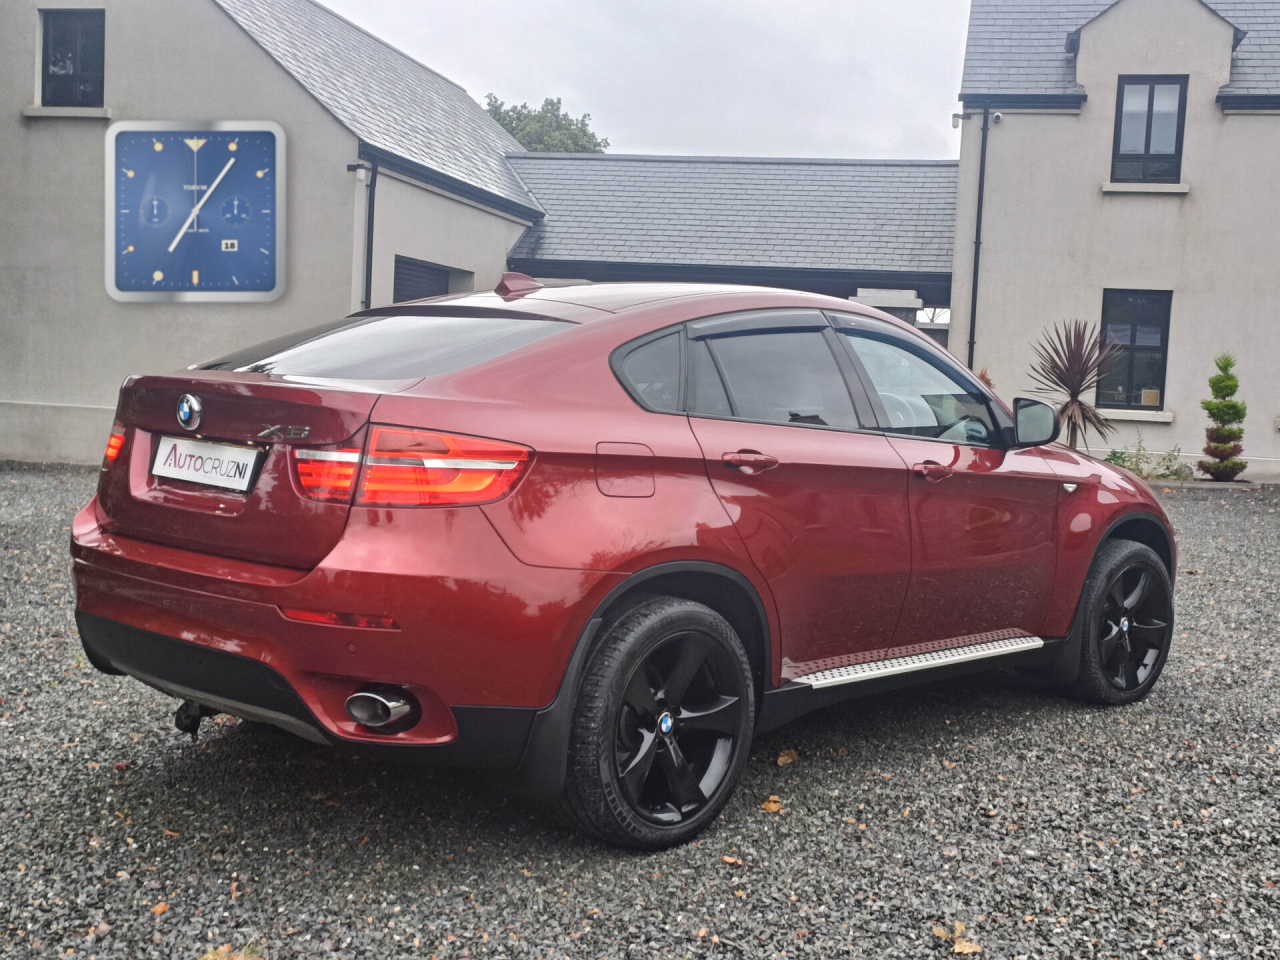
7 h 06 min
